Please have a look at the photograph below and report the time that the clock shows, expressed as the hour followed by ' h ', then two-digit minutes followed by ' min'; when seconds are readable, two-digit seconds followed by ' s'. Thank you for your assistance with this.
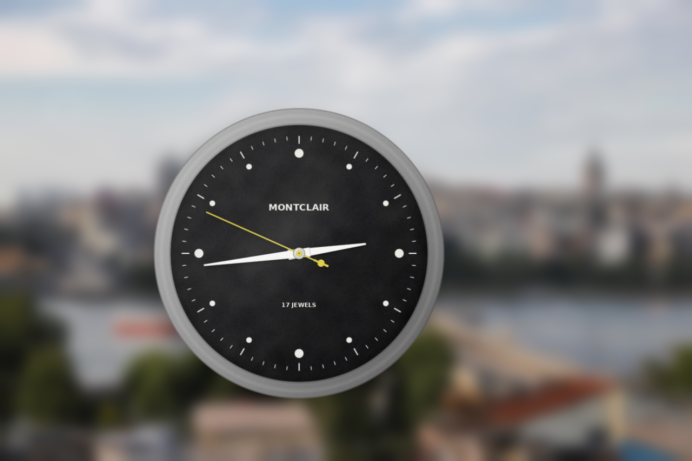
2 h 43 min 49 s
